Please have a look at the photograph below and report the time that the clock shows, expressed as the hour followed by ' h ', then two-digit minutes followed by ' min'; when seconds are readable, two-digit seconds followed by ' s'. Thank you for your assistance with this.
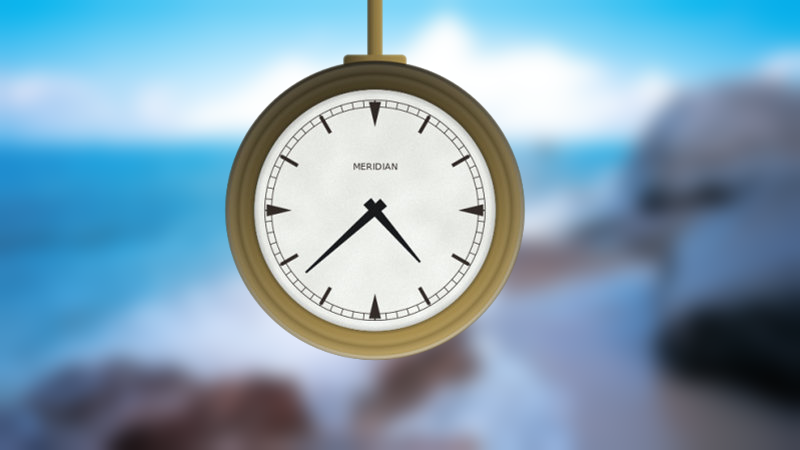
4 h 38 min
